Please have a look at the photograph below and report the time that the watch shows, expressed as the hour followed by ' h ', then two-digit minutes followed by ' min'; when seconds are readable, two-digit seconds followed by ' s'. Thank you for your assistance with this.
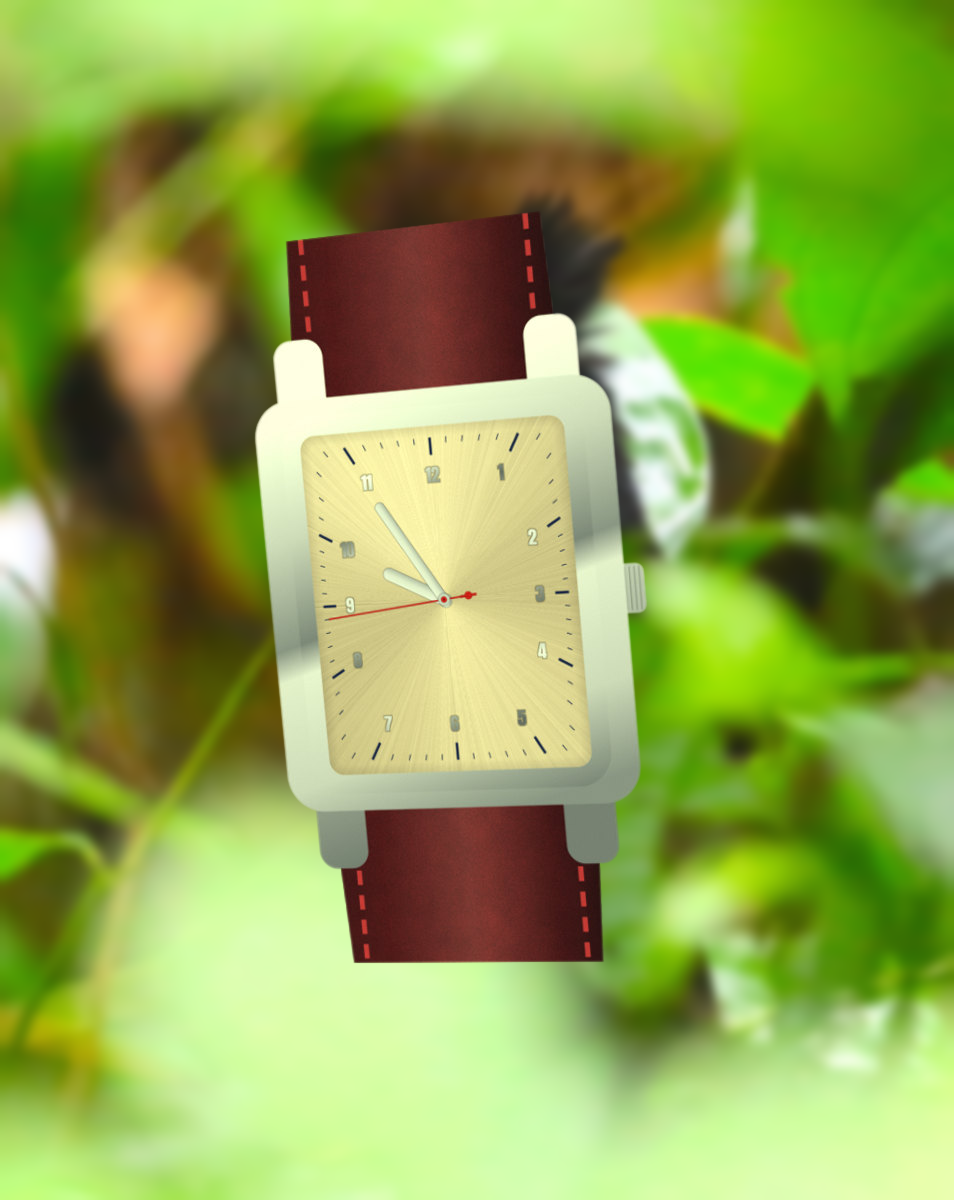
9 h 54 min 44 s
